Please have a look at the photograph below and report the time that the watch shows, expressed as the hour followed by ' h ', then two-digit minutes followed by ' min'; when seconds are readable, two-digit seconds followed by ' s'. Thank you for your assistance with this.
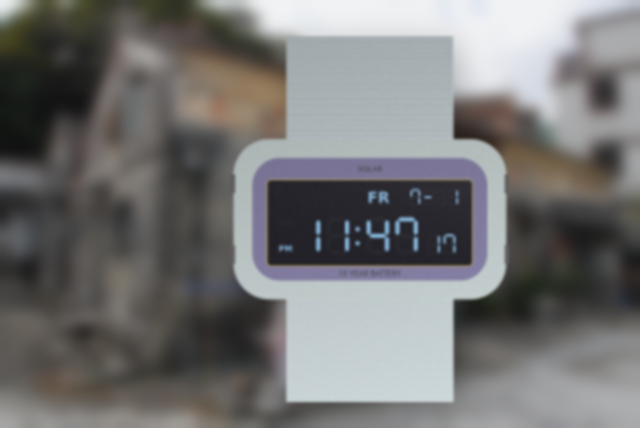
11 h 47 min 17 s
